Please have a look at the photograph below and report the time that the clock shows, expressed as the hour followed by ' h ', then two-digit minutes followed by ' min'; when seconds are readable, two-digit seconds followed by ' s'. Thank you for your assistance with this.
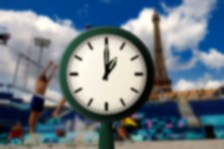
1 h 00 min
